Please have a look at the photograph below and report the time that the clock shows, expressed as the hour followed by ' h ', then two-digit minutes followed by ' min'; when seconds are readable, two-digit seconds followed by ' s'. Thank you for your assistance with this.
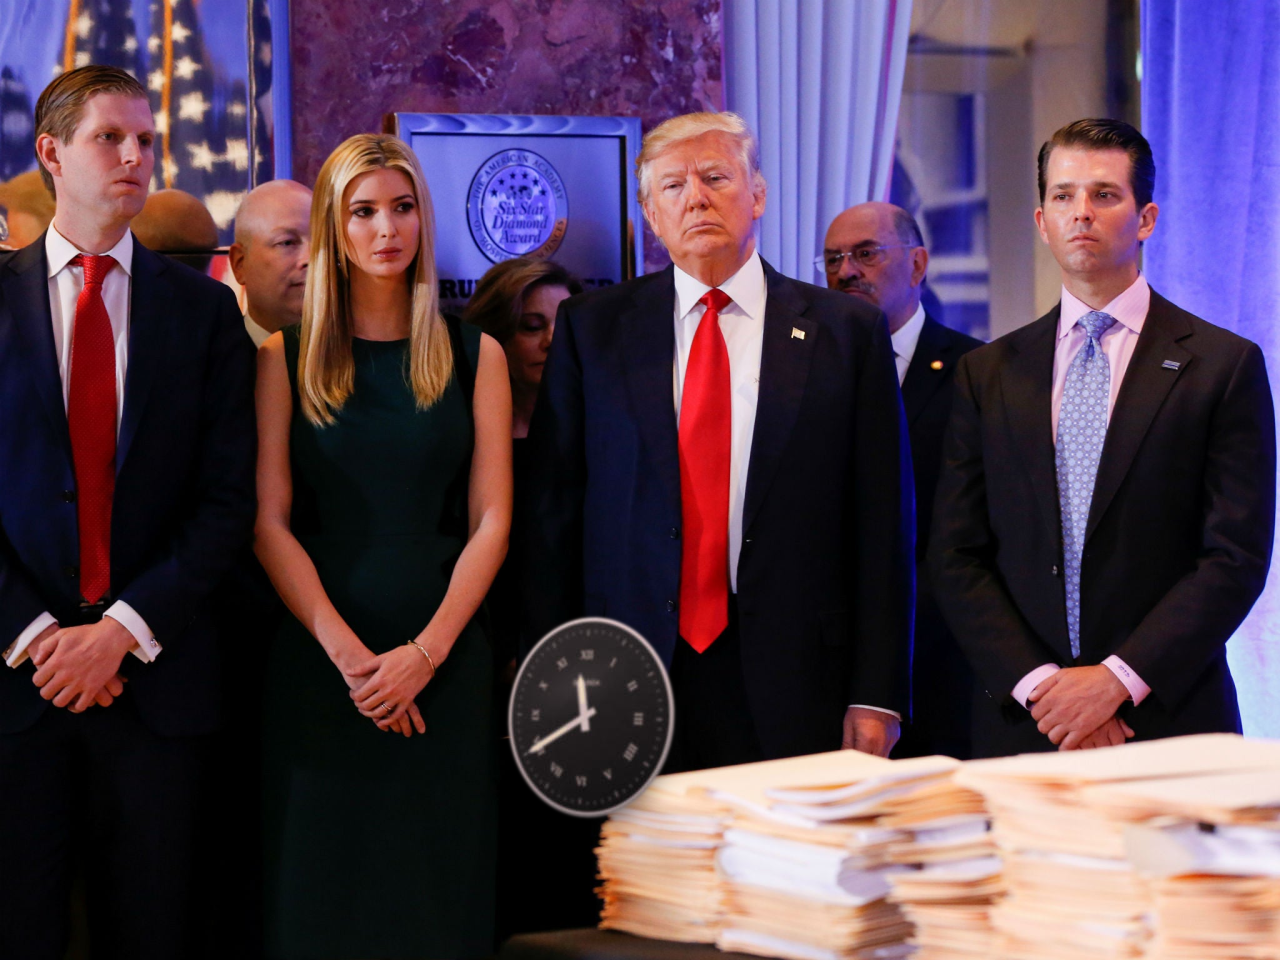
11 h 40 min
